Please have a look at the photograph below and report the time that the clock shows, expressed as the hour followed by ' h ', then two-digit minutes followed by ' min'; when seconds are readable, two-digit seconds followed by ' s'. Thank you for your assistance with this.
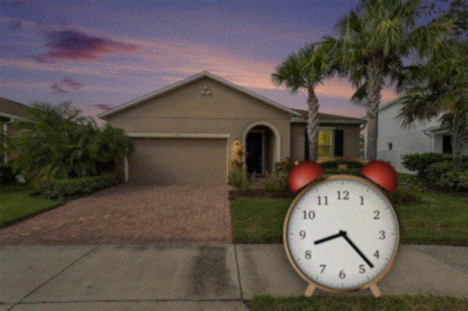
8 h 23 min
